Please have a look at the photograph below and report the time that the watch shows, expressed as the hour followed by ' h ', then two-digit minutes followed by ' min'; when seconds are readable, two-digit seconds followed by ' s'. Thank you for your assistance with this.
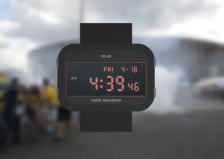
4 h 39 min 46 s
